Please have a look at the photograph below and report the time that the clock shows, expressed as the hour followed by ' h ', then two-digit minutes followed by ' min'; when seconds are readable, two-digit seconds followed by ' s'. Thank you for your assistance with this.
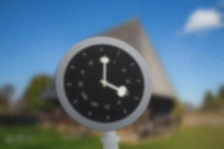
4 h 01 min
